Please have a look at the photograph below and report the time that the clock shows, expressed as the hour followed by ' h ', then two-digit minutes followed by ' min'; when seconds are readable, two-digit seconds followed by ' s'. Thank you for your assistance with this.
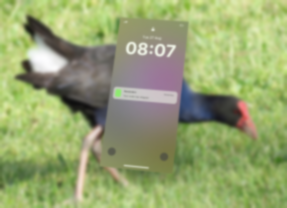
8 h 07 min
